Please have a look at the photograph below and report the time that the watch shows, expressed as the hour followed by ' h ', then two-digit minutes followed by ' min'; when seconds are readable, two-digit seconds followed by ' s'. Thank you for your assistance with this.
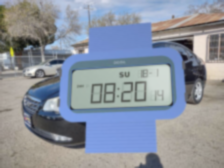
8 h 20 min
